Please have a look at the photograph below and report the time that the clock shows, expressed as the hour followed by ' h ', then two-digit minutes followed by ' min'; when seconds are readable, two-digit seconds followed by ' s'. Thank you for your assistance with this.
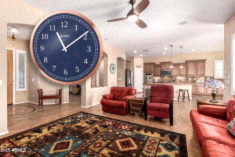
11 h 09 min
